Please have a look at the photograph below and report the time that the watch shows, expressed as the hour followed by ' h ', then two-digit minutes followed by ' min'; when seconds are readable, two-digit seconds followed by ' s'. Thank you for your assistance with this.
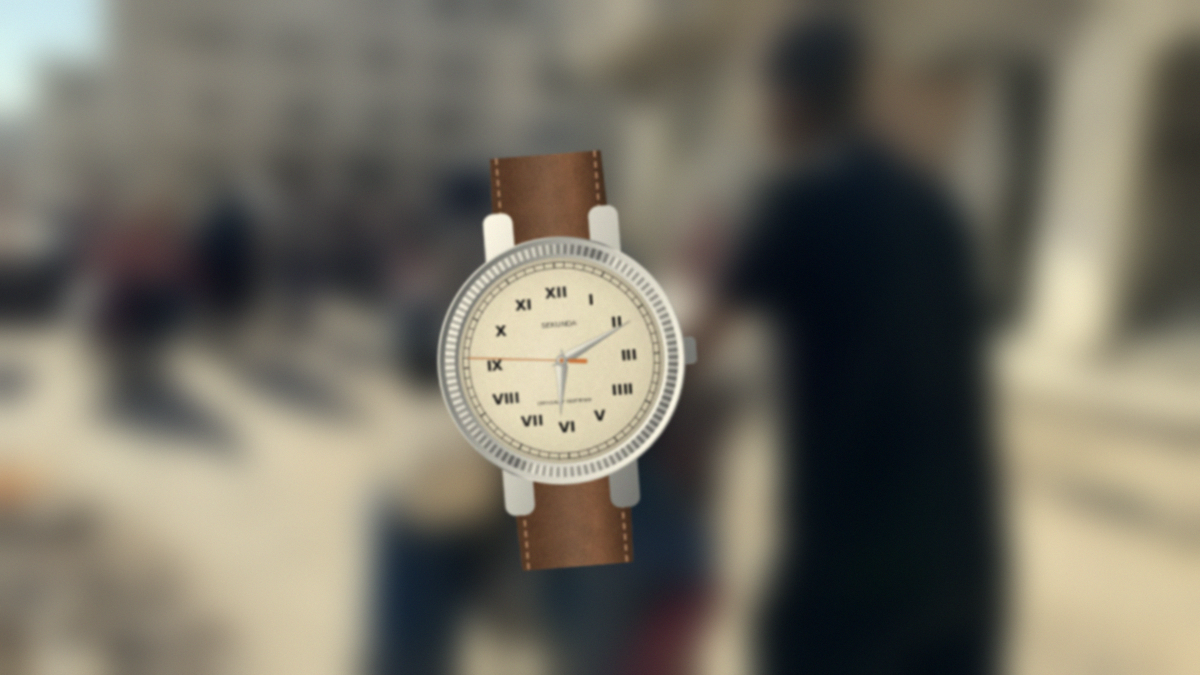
6 h 10 min 46 s
